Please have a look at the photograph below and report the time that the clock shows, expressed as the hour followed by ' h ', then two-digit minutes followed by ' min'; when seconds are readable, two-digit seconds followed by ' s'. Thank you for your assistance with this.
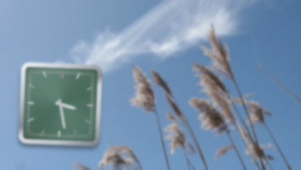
3 h 28 min
